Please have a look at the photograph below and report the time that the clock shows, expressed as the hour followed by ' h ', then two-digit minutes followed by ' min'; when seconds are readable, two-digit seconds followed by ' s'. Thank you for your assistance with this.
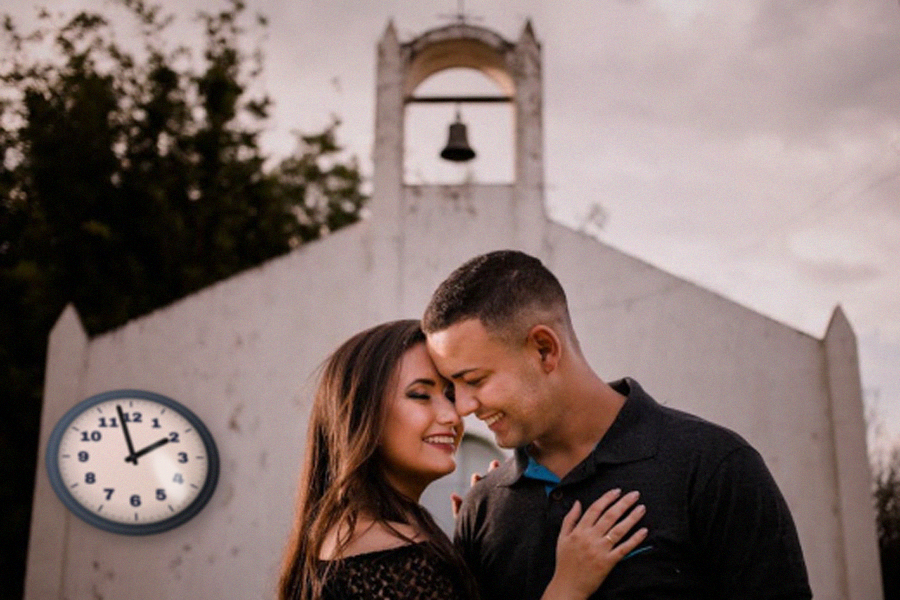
1 h 58 min
